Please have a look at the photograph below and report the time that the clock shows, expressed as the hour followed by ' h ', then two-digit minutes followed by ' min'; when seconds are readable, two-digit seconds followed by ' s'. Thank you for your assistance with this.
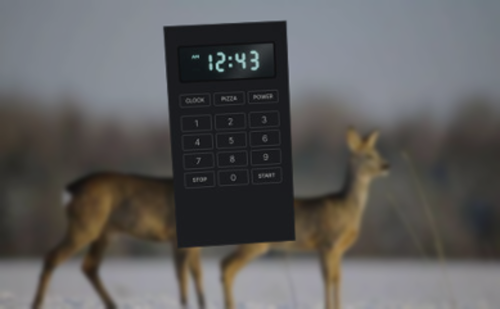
12 h 43 min
